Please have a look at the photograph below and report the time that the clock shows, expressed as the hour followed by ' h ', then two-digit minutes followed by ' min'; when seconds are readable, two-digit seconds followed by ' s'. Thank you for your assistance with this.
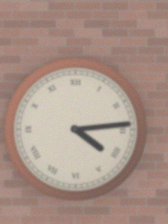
4 h 14 min
